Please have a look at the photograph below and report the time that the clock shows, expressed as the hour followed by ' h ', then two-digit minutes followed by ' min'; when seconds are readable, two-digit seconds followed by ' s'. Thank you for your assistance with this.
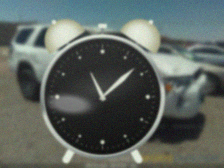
11 h 08 min
